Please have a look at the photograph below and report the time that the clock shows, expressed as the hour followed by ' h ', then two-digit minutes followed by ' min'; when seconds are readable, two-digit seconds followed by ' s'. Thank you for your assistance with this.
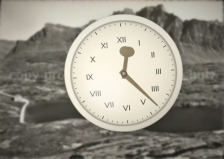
12 h 23 min
